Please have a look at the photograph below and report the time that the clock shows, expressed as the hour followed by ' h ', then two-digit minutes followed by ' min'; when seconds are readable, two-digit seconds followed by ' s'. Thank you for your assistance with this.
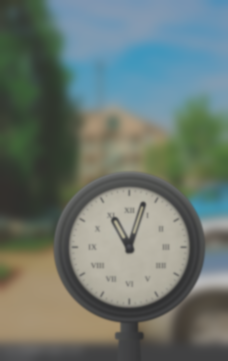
11 h 03 min
